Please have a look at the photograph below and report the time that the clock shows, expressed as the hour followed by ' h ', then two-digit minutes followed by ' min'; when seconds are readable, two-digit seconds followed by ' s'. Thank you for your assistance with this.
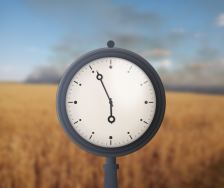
5 h 56 min
